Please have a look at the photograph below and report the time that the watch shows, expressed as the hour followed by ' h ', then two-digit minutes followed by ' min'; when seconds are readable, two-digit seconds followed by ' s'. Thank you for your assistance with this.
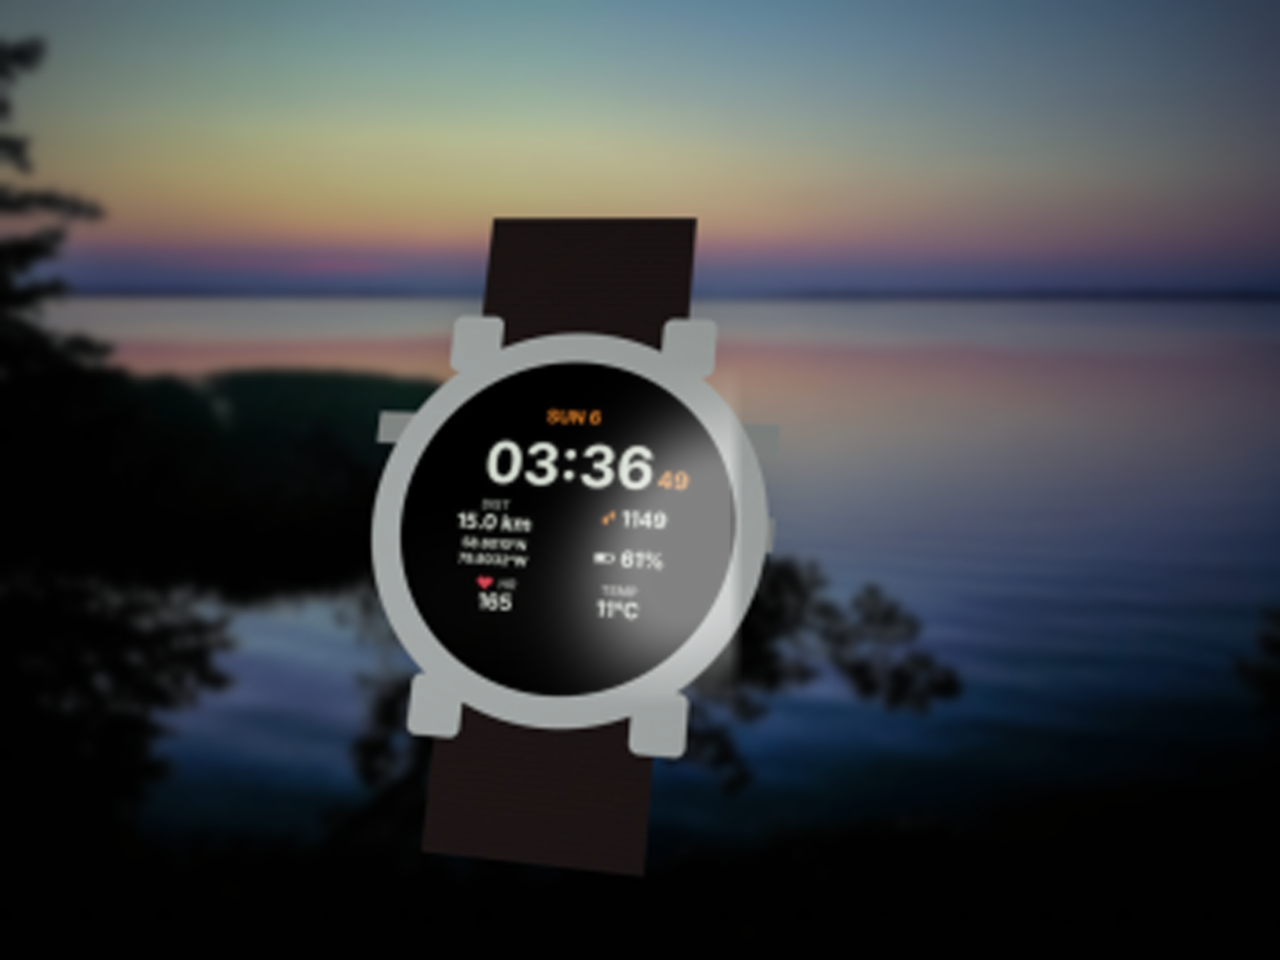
3 h 36 min
